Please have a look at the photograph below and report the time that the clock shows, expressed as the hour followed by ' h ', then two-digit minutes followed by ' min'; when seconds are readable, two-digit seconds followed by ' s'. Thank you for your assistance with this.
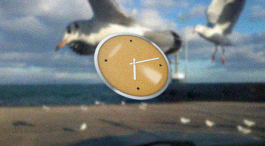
6 h 12 min
